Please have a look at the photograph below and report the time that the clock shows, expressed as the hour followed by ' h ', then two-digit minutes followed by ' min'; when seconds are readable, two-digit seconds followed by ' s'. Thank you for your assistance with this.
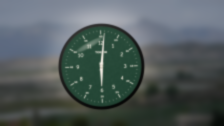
6 h 01 min
